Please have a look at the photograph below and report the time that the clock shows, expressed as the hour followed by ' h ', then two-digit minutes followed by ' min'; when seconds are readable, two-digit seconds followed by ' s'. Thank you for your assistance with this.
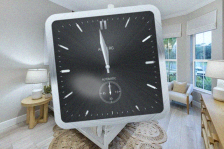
11 h 59 min
